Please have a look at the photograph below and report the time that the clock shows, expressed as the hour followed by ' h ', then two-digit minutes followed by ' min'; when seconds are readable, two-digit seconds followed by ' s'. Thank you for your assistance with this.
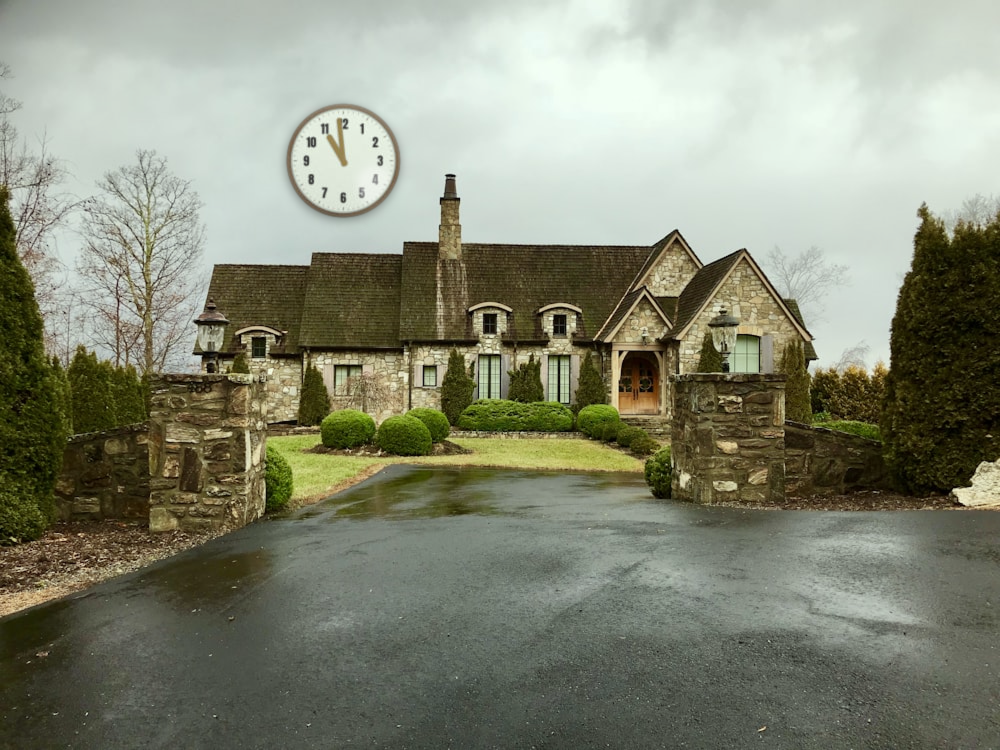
10 h 59 min
